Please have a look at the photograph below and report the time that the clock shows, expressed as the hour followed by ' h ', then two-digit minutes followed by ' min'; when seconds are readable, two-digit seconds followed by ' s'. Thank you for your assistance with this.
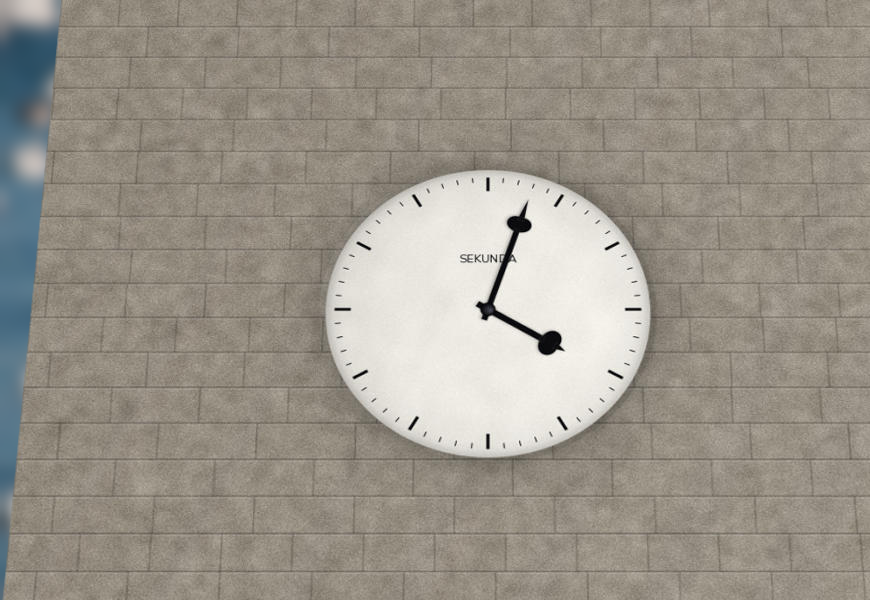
4 h 03 min
